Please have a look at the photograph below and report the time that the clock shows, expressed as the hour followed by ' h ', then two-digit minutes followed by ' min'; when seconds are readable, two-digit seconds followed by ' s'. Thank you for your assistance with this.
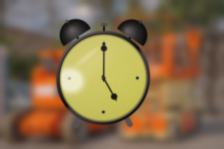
5 h 00 min
